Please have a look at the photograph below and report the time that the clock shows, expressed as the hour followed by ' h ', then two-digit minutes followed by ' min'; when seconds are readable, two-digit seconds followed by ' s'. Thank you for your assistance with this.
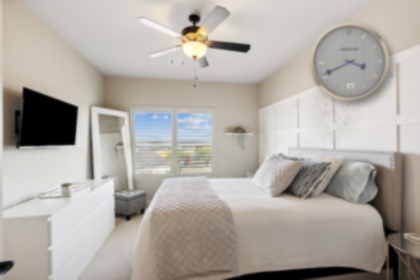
3 h 41 min
